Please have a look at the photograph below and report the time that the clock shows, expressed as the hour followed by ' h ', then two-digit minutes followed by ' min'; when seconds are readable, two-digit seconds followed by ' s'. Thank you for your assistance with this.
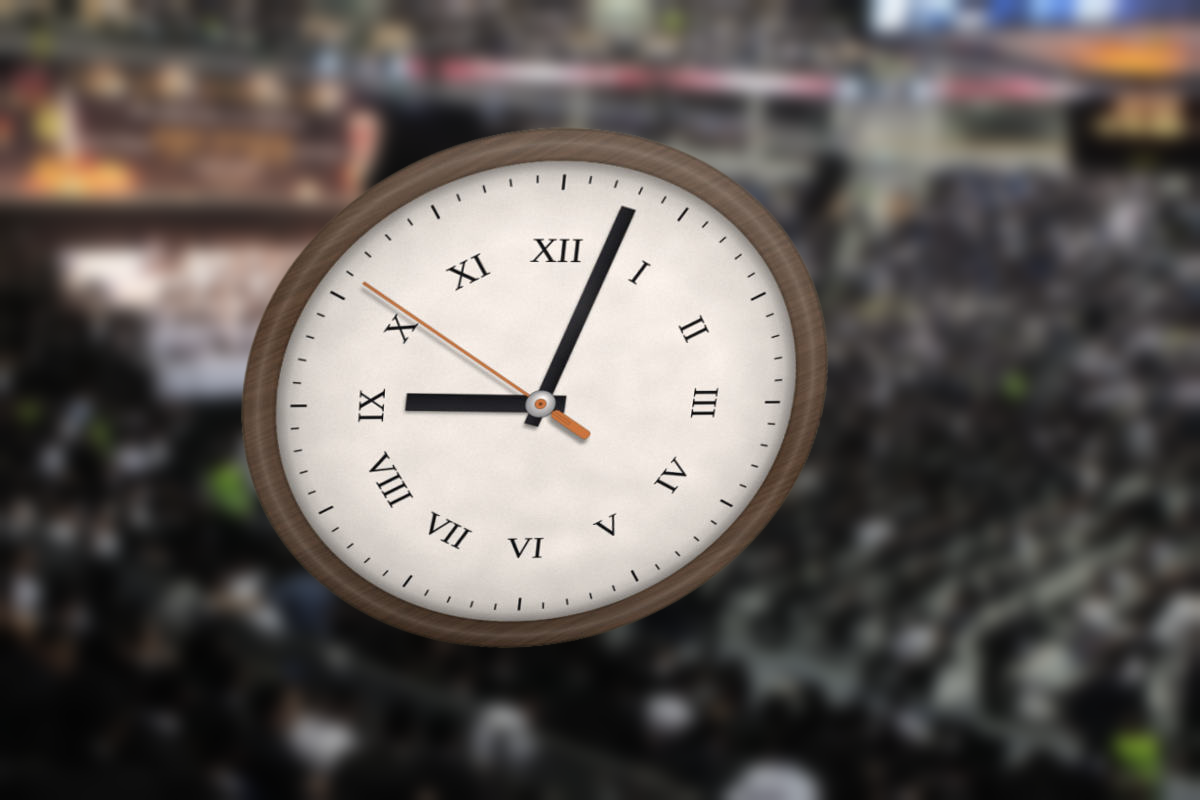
9 h 02 min 51 s
